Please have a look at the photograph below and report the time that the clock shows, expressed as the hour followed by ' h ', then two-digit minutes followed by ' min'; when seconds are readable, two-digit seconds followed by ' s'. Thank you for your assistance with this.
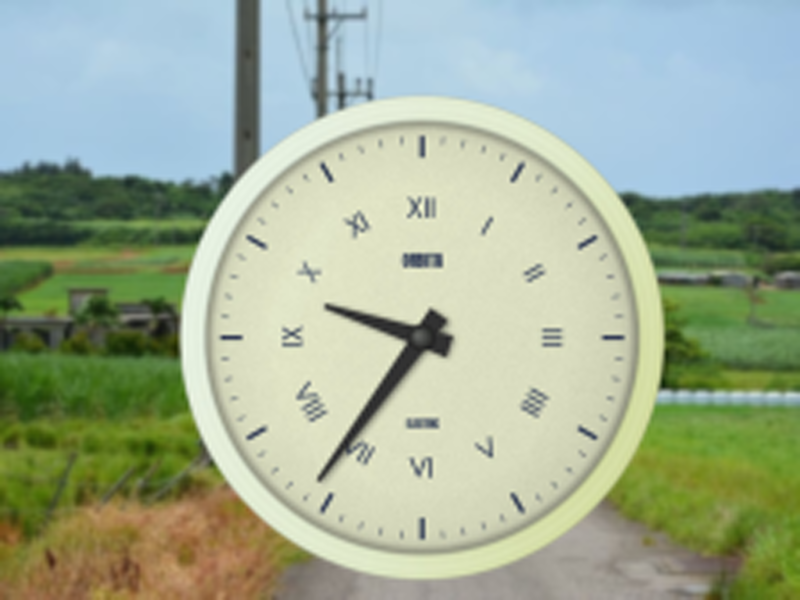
9 h 36 min
